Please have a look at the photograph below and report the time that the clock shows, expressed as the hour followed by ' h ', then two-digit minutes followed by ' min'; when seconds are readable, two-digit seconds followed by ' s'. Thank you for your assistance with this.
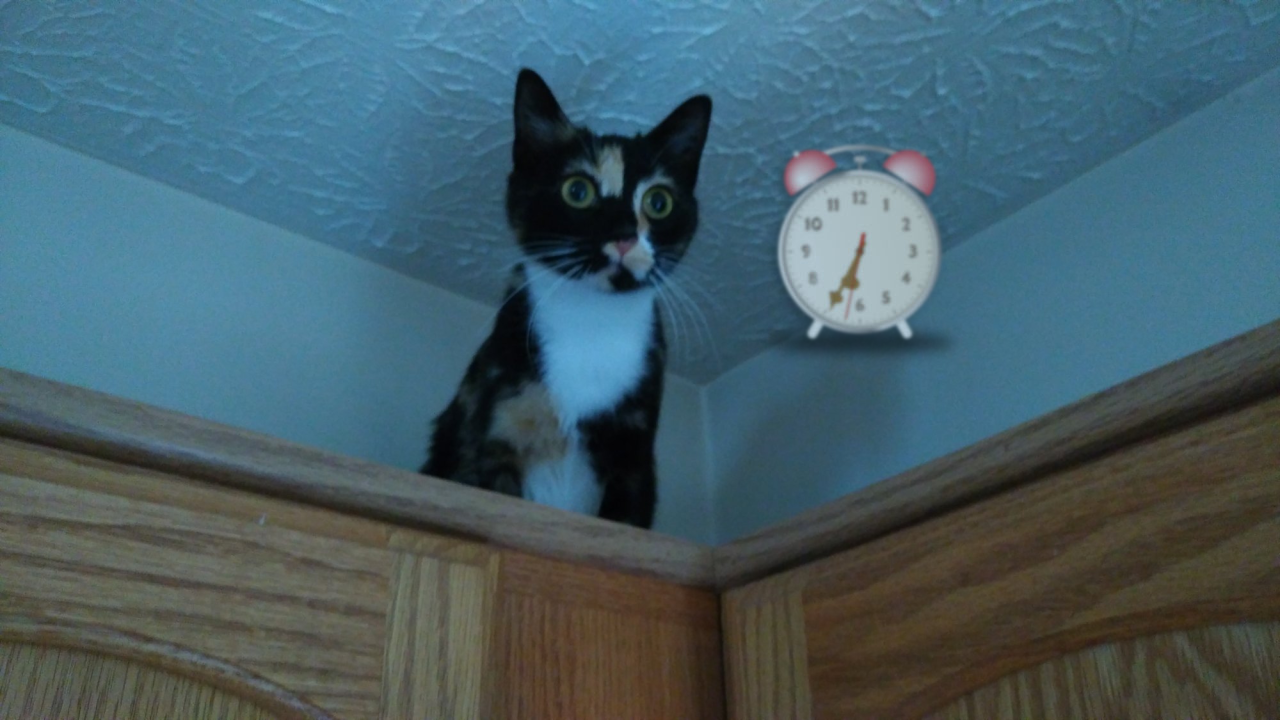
6 h 34 min 32 s
